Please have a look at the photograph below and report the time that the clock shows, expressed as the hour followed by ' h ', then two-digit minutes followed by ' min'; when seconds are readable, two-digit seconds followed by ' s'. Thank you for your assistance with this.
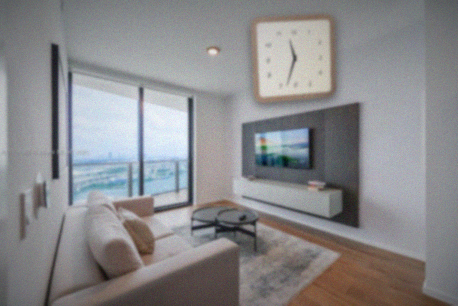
11 h 33 min
